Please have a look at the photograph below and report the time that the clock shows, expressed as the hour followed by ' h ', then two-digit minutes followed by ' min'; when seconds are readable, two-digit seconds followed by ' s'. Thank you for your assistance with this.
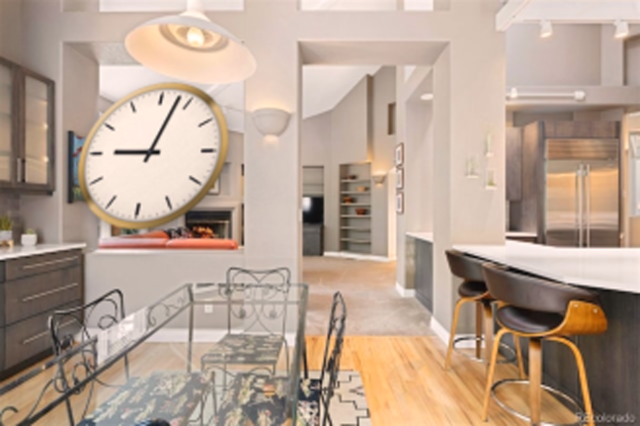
9 h 03 min
